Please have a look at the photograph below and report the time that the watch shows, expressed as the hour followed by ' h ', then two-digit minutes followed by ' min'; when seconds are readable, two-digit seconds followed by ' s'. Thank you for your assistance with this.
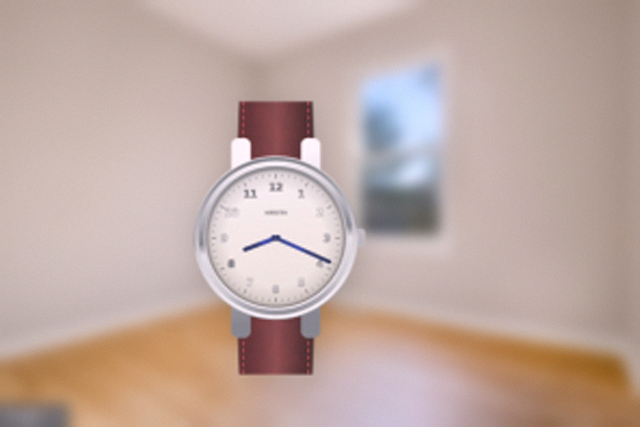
8 h 19 min
